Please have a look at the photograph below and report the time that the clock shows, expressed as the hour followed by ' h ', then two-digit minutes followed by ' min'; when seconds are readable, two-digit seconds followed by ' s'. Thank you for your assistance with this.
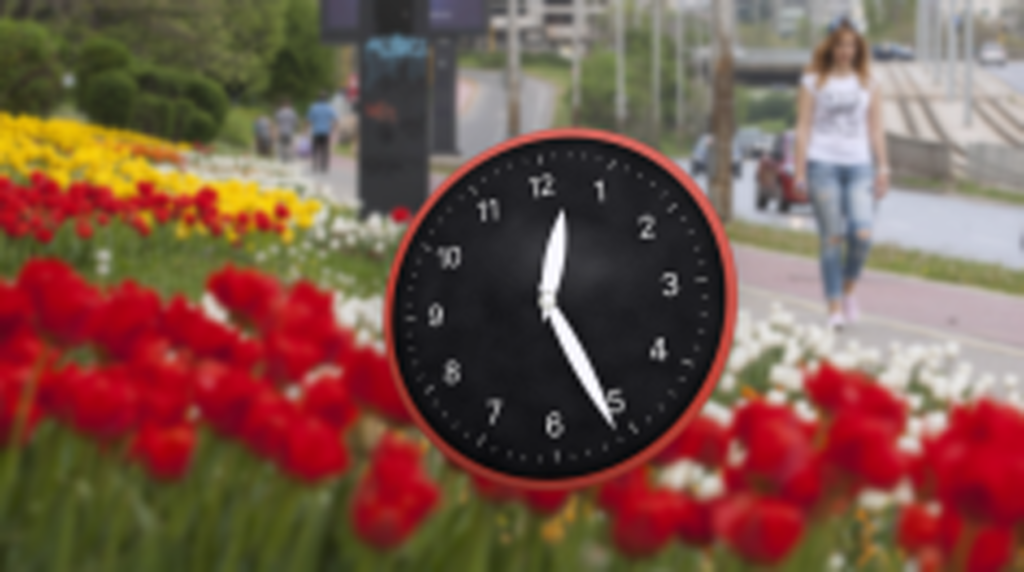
12 h 26 min
